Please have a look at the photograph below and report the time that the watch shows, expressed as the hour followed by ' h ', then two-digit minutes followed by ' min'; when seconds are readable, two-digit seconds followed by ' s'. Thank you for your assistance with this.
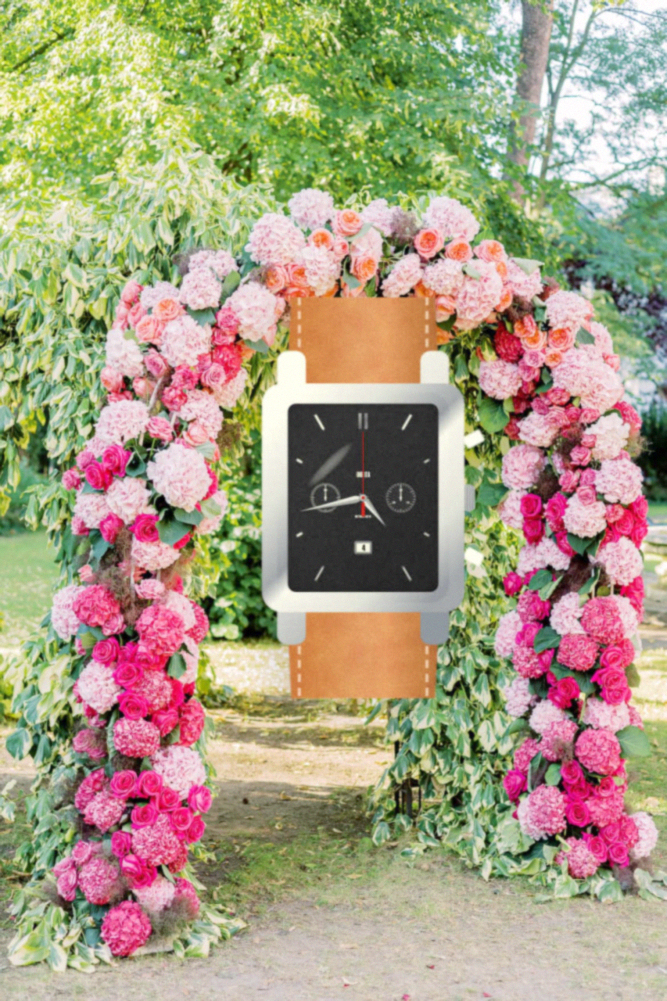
4 h 43 min
